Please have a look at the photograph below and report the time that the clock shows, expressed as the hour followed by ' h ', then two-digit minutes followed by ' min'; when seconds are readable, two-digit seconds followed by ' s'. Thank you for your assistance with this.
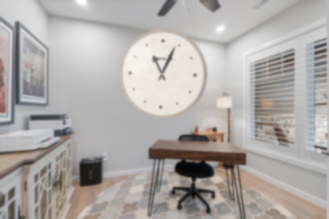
11 h 04 min
